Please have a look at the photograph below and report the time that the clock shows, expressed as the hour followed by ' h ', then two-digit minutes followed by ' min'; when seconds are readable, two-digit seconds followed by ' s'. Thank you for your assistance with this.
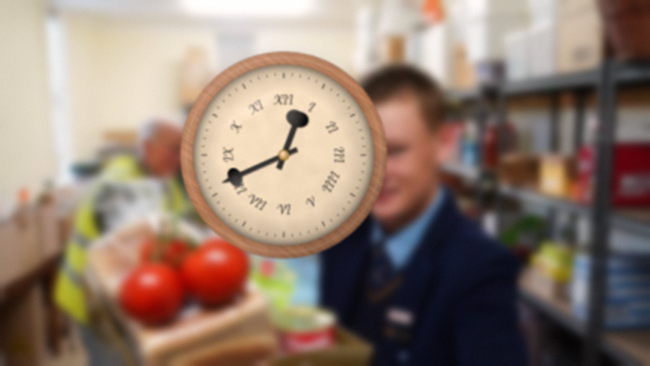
12 h 41 min
